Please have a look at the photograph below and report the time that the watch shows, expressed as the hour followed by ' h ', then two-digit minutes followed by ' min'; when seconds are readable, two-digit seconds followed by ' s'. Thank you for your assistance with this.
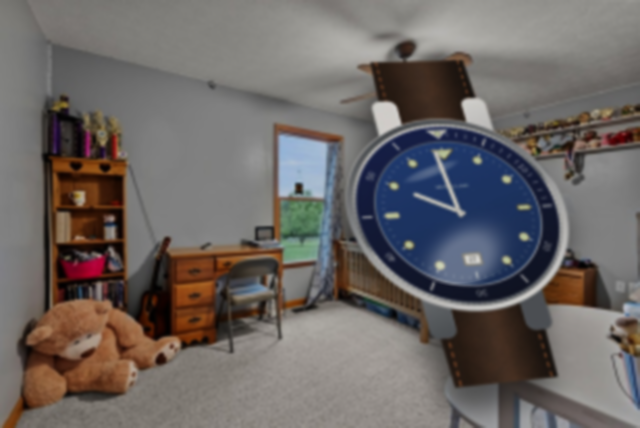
9 h 59 min
